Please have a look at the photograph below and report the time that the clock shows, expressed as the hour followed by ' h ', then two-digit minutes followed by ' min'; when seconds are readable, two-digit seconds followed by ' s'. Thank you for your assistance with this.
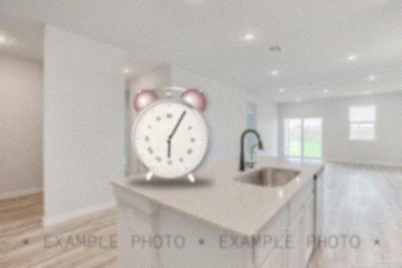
6 h 05 min
